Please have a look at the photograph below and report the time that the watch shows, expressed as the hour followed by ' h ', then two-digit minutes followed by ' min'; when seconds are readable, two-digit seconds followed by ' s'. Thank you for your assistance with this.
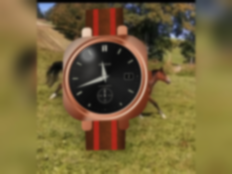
11 h 42 min
